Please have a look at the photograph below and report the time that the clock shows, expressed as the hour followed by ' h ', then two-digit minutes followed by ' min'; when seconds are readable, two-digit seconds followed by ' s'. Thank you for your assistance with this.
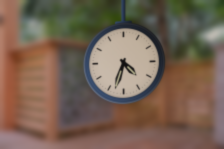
4 h 33 min
